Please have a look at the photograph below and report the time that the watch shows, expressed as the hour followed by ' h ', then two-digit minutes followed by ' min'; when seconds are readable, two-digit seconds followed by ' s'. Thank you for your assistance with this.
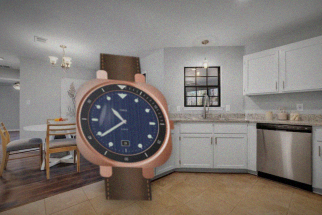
10 h 39 min
